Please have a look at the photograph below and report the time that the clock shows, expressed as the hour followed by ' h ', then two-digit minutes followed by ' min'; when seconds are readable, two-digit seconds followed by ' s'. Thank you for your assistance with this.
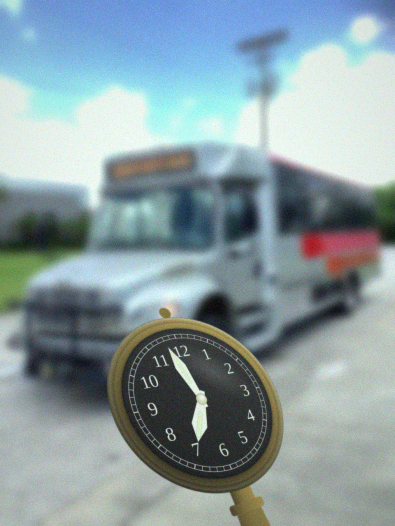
6 h 58 min
